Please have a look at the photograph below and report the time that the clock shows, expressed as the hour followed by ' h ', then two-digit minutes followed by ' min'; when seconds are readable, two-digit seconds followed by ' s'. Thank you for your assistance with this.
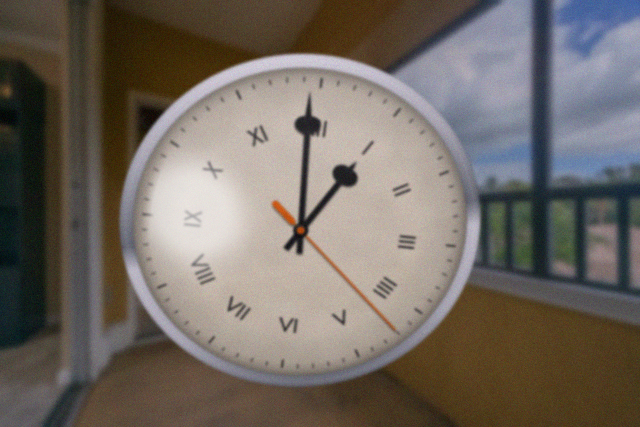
12 h 59 min 22 s
